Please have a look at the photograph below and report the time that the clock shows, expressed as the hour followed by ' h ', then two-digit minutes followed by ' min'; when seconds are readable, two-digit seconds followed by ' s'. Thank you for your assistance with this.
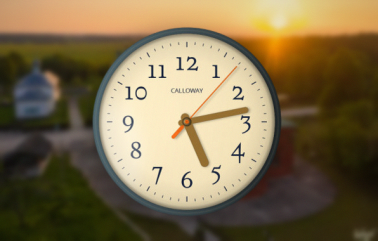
5 h 13 min 07 s
